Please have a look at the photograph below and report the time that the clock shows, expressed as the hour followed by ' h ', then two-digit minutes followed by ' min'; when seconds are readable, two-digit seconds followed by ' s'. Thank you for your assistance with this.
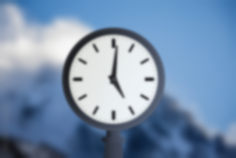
5 h 01 min
